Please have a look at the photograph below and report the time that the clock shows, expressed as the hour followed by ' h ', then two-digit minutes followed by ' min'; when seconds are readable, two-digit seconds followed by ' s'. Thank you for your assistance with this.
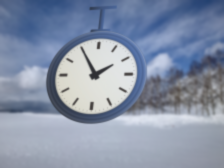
1 h 55 min
